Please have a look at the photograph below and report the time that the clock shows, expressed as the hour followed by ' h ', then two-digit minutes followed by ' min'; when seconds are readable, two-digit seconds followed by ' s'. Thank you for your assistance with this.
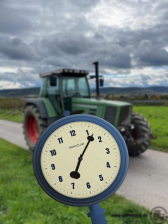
7 h 07 min
